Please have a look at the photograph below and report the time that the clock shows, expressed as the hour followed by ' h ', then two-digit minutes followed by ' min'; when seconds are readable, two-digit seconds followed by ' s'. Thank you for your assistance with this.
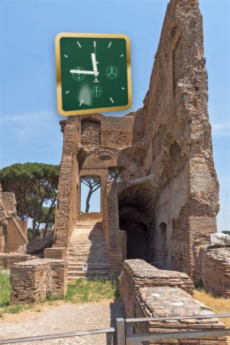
11 h 46 min
